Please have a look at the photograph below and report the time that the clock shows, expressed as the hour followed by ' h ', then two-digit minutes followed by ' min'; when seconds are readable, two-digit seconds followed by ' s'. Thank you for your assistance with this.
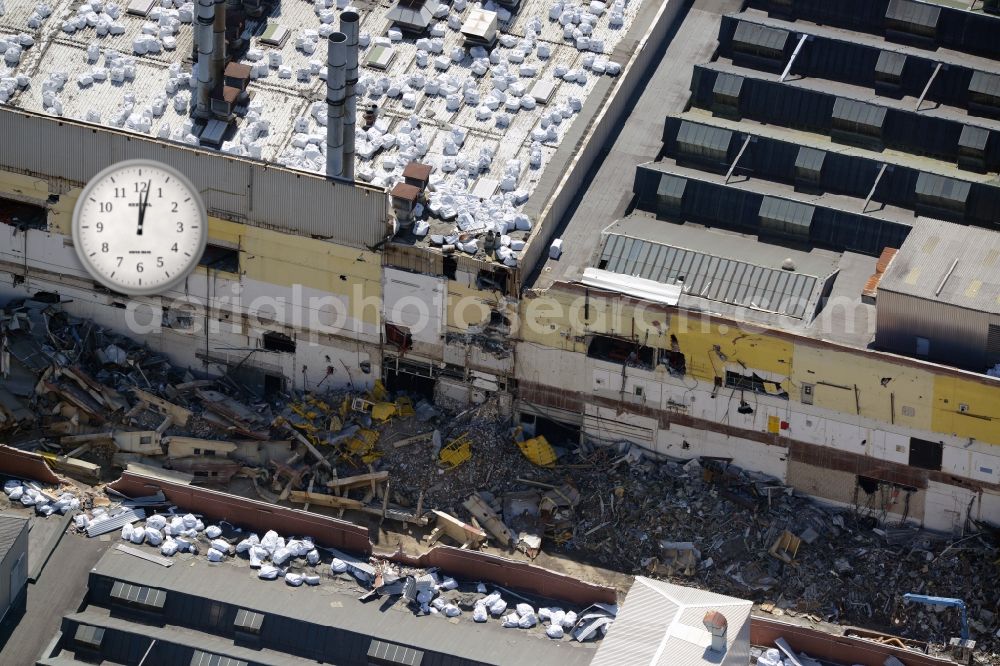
12 h 02 min
